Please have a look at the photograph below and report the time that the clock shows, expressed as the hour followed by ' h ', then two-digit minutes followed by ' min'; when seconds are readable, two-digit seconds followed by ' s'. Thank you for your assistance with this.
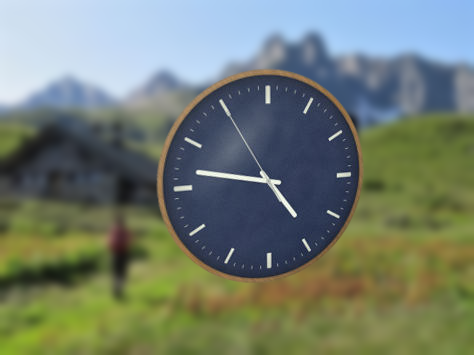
4 h 46 min 55 s
